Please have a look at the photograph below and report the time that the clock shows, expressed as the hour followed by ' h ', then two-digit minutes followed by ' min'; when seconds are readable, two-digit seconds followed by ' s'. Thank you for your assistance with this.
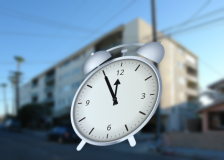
11 h 55 min
